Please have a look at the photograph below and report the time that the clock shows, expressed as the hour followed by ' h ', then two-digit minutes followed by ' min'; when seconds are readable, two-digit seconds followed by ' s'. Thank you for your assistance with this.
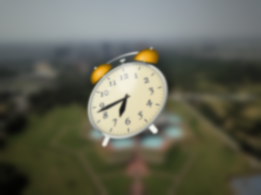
6 h 43 min
